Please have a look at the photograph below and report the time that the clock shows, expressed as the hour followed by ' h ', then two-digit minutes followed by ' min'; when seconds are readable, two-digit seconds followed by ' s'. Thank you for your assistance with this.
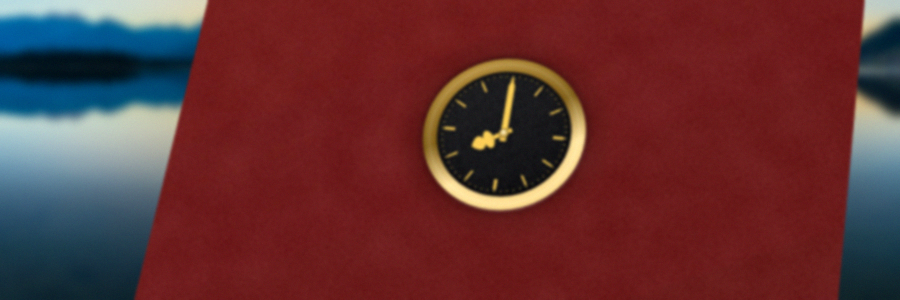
8 h 00 min
